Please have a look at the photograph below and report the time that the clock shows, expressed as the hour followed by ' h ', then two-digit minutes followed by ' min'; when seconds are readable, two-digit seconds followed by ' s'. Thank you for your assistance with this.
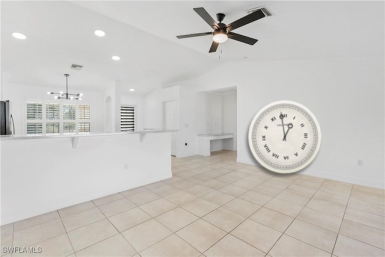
12 h 59 min
